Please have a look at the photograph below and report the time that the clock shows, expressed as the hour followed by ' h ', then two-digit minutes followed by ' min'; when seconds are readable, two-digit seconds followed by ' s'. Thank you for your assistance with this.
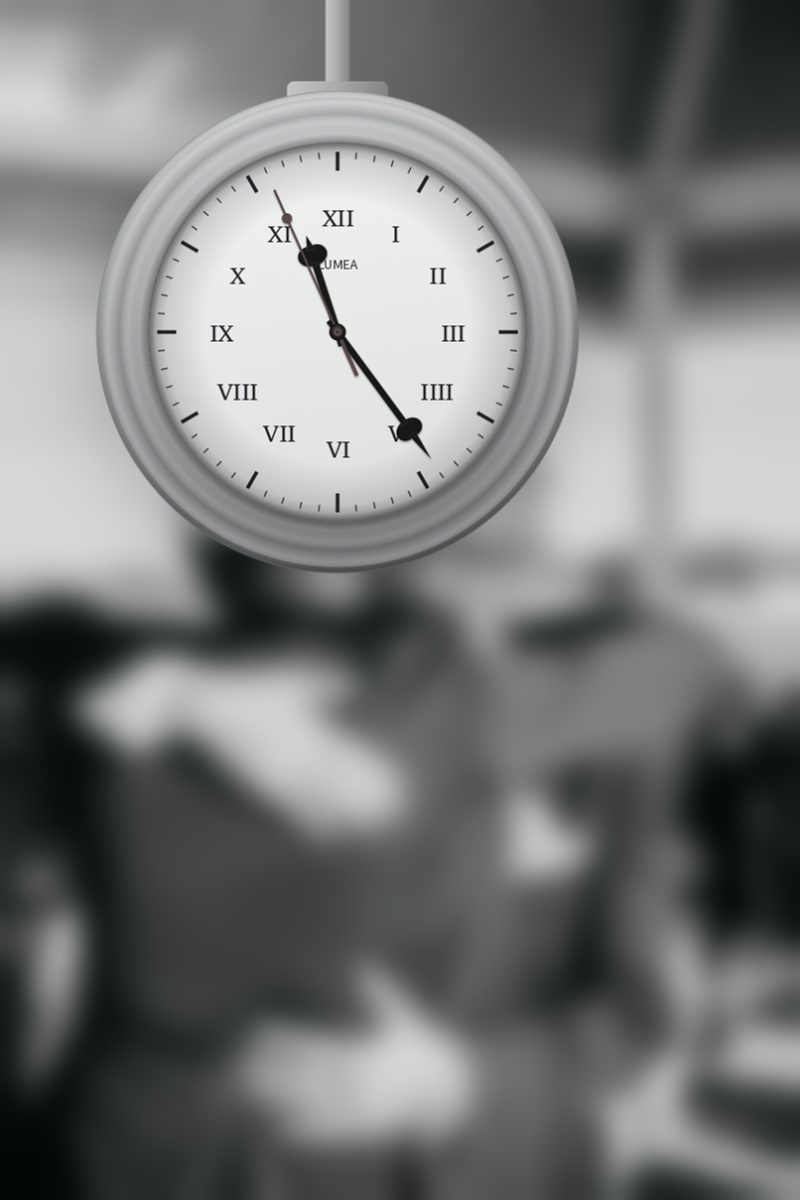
11 h 23 min 56 s
